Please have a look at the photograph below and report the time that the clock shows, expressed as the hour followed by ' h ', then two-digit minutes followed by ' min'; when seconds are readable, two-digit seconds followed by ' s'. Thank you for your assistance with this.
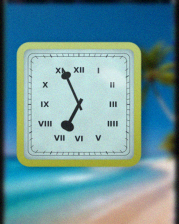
6 h 56 min
